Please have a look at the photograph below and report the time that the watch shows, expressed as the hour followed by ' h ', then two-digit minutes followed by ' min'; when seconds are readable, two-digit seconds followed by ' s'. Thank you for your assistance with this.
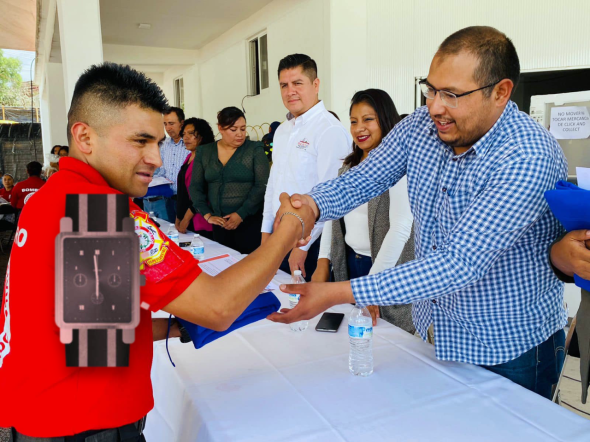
5 h 59 min
